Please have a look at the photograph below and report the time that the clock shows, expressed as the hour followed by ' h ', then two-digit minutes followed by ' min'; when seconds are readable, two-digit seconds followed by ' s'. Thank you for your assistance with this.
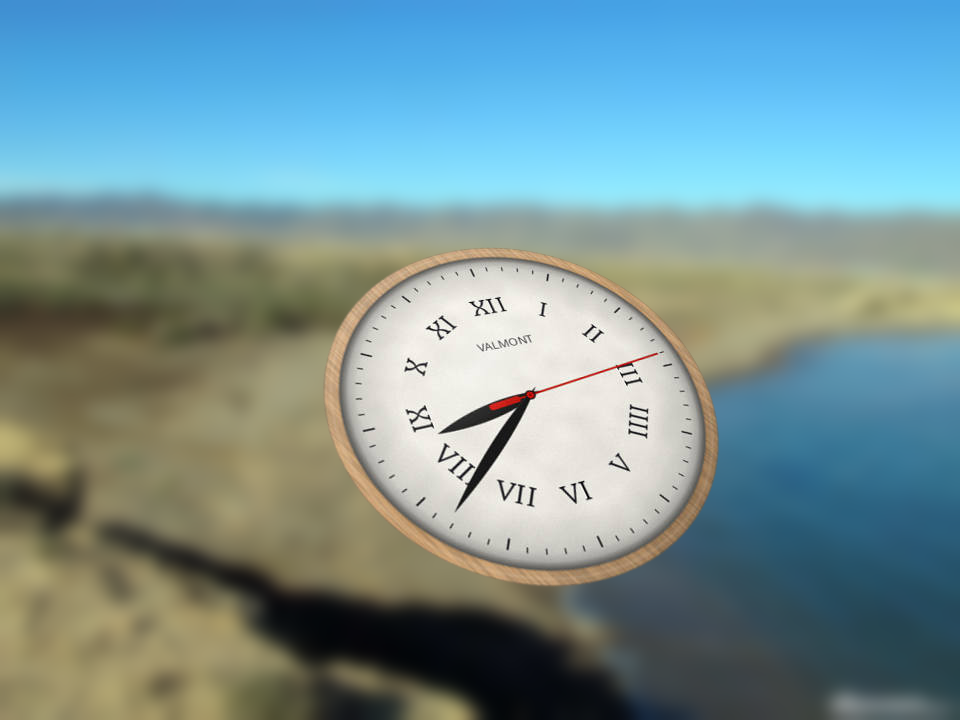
8 h 38 min 14 s
